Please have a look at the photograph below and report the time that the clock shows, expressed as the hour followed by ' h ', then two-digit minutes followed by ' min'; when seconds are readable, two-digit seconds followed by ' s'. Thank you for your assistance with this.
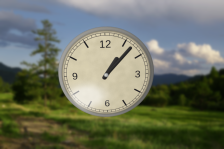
1 h 07 min
